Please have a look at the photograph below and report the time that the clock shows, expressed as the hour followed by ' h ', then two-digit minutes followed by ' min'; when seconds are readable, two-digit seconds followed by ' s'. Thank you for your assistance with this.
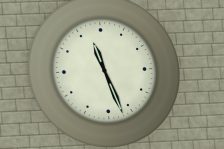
11 h 27 min
